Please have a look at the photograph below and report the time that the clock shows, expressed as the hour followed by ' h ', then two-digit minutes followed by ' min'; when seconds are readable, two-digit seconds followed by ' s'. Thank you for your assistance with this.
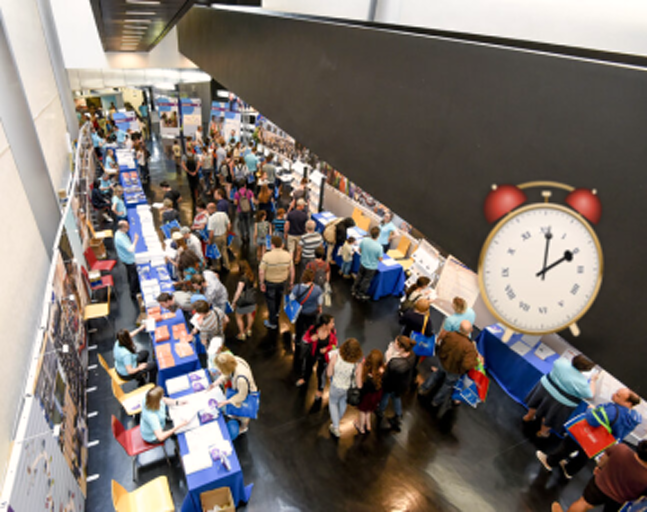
2 h 01 min
